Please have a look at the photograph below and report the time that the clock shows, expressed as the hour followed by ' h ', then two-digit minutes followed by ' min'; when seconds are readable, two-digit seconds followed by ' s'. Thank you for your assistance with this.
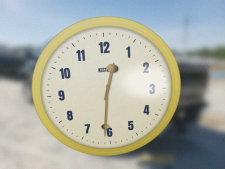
12 h 31 min
